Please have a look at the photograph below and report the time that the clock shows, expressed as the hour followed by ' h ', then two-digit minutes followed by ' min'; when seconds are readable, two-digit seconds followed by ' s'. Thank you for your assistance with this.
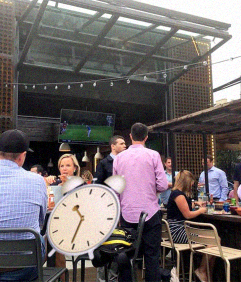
10 h 31 min
